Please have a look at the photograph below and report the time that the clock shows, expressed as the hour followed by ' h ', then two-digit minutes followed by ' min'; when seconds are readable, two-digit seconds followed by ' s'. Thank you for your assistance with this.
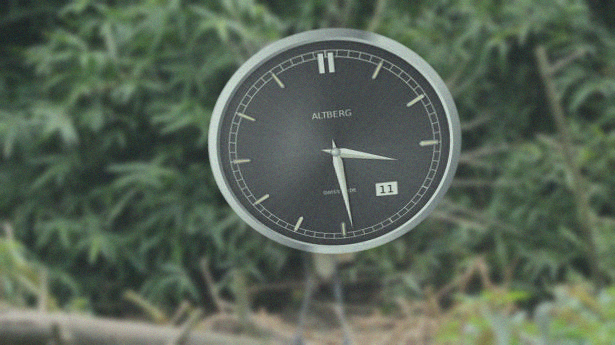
3 h 29 min
